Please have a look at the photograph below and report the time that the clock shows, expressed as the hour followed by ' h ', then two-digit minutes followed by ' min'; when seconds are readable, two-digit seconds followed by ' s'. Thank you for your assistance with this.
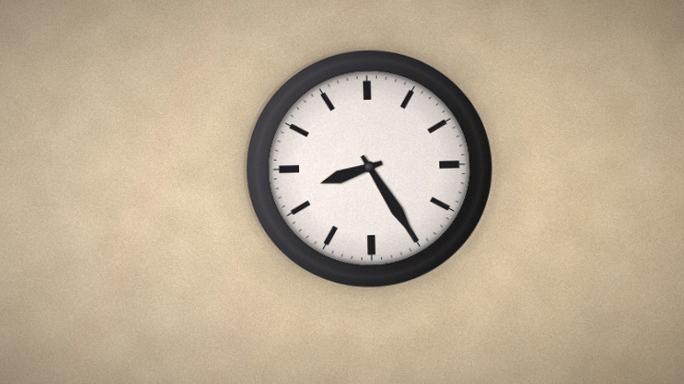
8 h 25 min
